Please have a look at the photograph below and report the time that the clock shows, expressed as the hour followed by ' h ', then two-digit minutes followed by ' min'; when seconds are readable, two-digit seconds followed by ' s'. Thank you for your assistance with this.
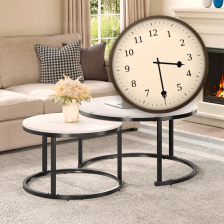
3 h 30 min
